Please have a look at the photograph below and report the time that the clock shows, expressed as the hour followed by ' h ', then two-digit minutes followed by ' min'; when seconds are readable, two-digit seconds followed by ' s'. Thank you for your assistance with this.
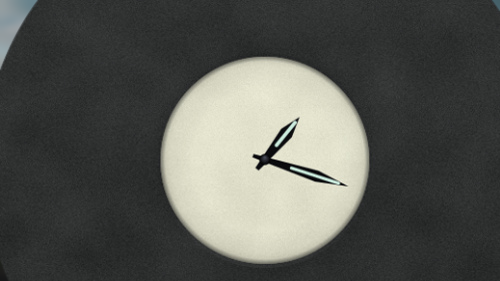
1 h 18 min
